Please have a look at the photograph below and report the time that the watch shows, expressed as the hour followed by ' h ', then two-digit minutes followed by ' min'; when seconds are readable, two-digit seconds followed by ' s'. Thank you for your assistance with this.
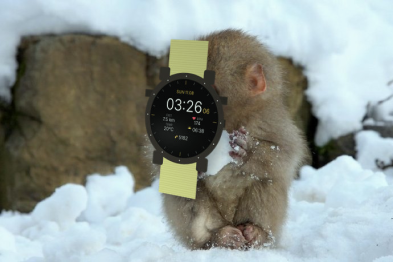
3 h 26 min
